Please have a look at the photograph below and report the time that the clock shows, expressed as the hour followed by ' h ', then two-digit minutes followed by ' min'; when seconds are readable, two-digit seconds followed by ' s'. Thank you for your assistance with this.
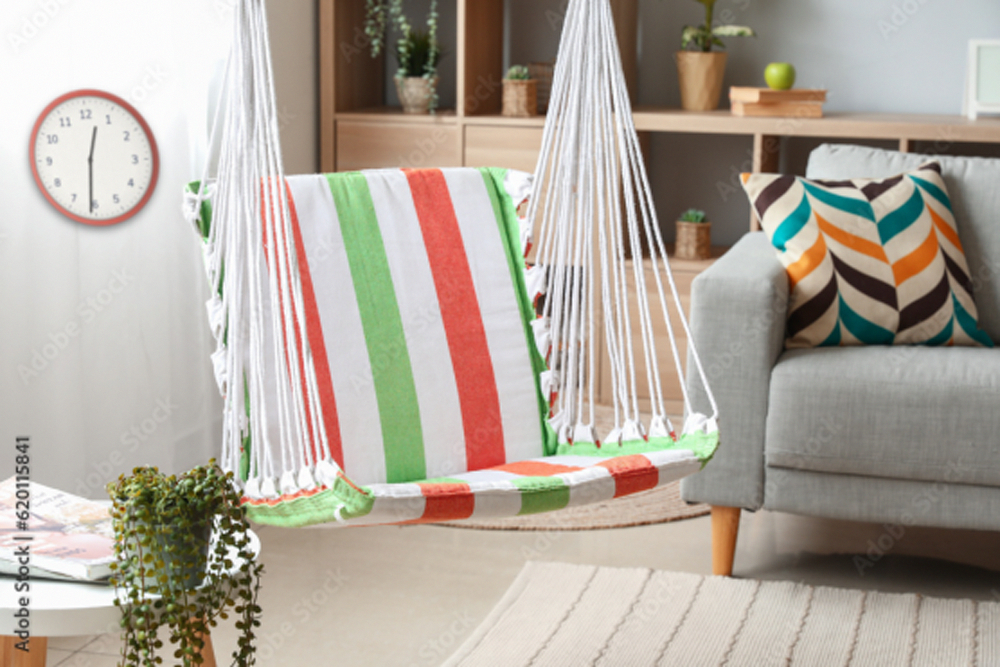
12 h 31 min
